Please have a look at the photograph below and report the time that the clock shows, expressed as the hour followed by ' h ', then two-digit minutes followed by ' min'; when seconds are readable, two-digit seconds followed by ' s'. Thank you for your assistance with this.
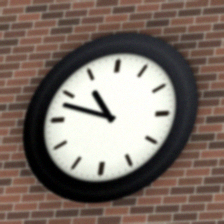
10 h 48 min
